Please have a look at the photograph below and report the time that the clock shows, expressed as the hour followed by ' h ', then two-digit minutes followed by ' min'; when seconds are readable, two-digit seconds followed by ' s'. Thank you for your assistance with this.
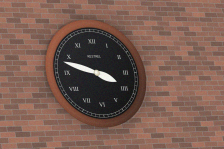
3 h 48 min
